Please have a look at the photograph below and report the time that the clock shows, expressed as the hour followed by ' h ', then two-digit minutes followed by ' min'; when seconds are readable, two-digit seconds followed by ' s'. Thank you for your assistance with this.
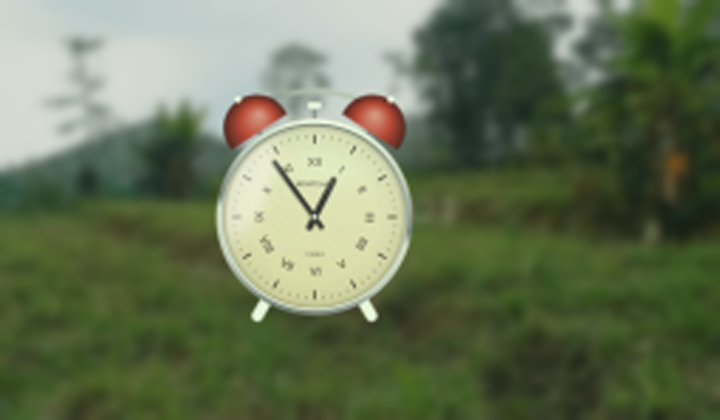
12 h 54 min
